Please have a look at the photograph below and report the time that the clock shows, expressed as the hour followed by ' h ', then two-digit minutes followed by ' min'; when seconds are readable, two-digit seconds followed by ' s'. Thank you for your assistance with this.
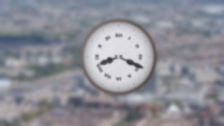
8 h 19 min
